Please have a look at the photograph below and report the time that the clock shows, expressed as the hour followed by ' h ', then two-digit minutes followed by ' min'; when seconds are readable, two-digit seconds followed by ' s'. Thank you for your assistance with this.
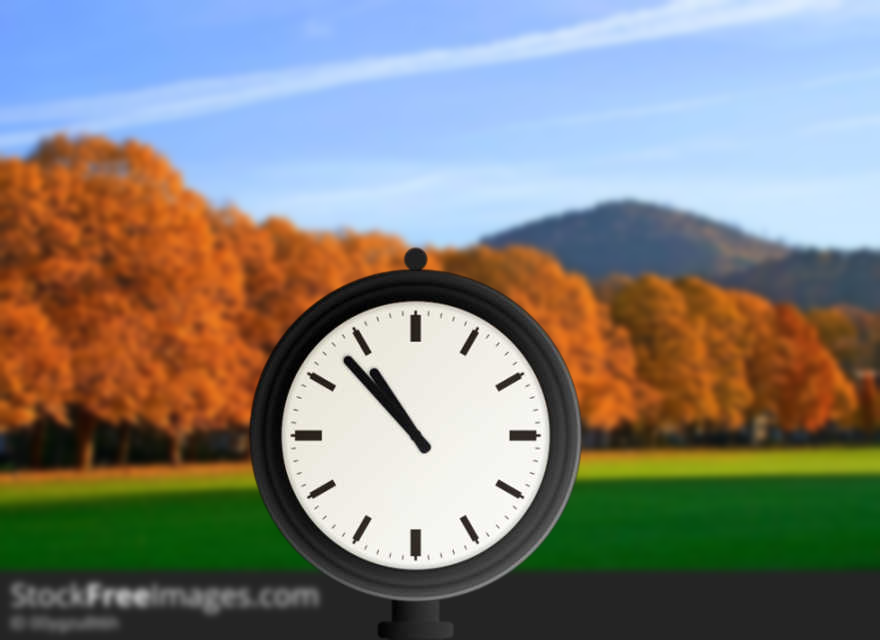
10 h 53 min
